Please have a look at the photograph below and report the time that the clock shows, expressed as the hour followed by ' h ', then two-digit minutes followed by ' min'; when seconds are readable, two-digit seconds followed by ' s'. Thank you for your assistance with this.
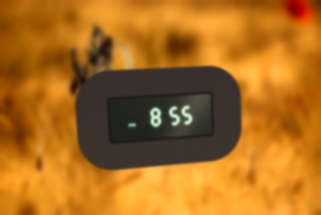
8 h 55 min
